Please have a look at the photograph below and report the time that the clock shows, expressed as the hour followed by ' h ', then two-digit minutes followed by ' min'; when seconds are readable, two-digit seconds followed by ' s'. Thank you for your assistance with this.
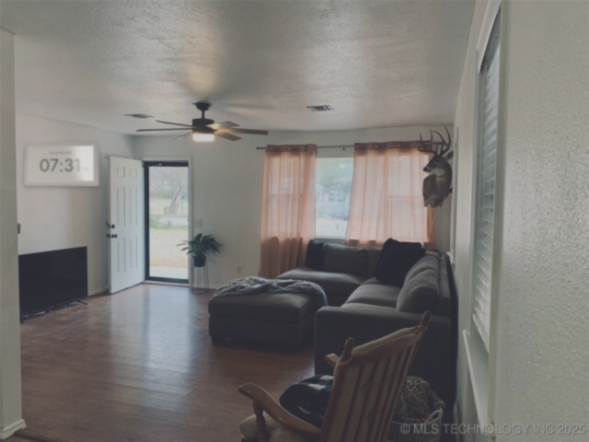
7 h 31 min
